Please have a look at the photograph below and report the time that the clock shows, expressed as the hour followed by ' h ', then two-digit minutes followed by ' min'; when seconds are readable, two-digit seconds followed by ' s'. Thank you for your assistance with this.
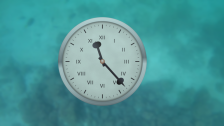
11 h 23 min
